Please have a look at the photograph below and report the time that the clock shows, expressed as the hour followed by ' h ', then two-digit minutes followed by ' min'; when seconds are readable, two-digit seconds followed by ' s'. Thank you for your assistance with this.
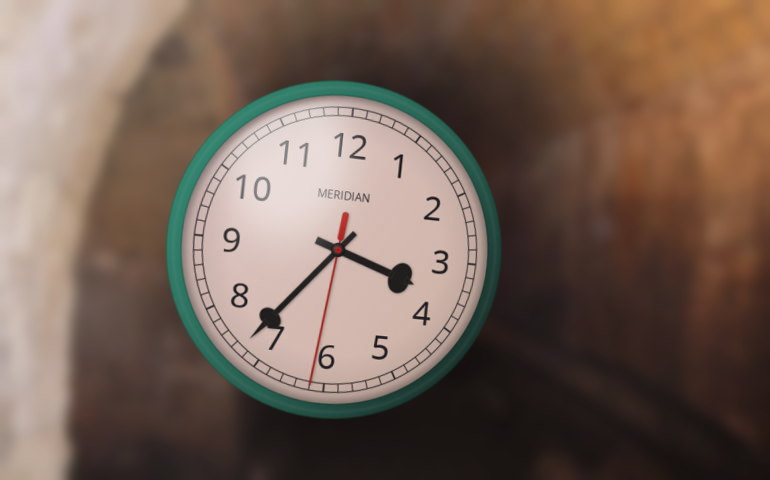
3 h 36 min 31 s
